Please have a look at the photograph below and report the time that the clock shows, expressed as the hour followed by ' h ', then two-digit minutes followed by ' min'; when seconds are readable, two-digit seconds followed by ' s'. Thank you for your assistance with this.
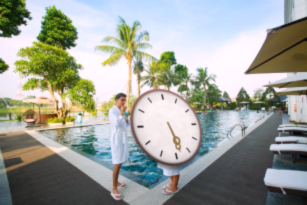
5 h 28 min
